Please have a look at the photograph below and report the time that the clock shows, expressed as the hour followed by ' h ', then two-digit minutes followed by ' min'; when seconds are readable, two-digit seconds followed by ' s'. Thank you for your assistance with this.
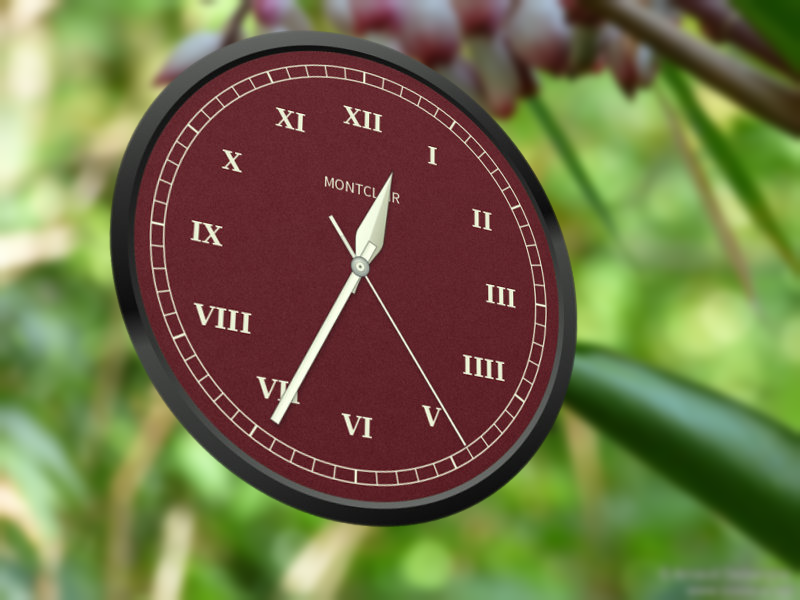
12 h 34 min 24 s
